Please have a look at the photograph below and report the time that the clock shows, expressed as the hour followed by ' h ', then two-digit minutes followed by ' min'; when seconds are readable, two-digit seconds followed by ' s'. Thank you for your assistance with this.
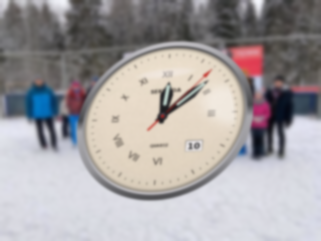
12 h 08 min 07 s
